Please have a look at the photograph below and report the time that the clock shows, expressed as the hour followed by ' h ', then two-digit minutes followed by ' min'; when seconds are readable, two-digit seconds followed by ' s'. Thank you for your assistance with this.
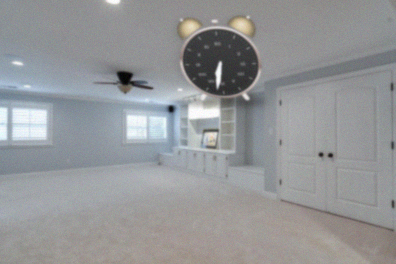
6 h 32 min
